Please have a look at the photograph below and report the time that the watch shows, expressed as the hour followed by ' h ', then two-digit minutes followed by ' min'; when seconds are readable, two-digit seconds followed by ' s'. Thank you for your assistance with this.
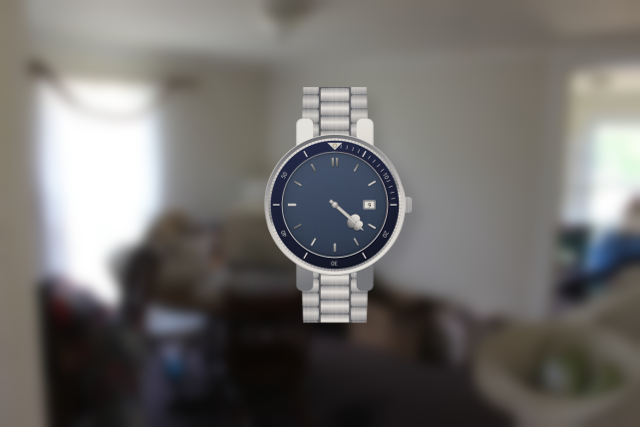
4 h 22 min
